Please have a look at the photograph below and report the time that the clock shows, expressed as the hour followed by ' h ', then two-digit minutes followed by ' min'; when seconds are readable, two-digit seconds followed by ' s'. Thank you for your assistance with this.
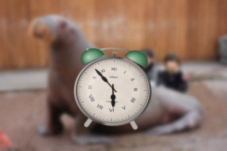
5 h 53 min
